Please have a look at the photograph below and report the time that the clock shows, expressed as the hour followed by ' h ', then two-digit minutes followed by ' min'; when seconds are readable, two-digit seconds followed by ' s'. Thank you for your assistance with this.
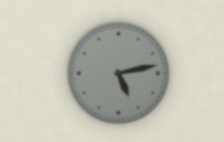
5 h 13 min
